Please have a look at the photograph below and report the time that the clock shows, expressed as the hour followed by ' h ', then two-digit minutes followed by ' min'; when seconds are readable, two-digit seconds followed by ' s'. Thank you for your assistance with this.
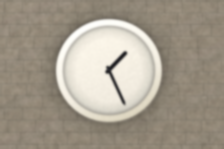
1 h 26 min
